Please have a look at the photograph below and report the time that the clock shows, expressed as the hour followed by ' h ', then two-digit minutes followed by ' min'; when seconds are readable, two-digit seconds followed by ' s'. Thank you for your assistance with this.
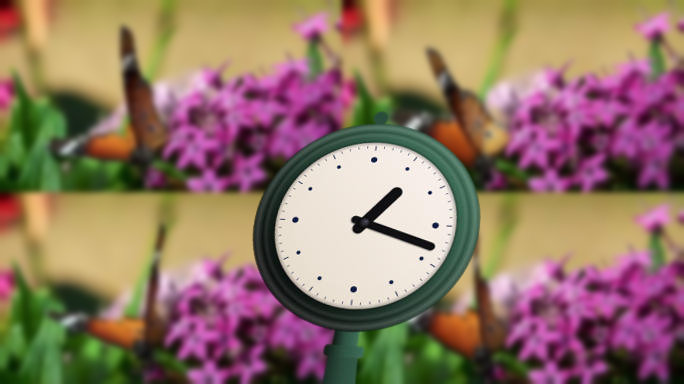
1 h 18 min
